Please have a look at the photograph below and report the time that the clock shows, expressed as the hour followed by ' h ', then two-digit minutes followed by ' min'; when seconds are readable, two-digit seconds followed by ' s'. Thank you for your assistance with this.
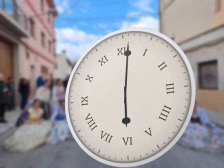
6 h 01 min
